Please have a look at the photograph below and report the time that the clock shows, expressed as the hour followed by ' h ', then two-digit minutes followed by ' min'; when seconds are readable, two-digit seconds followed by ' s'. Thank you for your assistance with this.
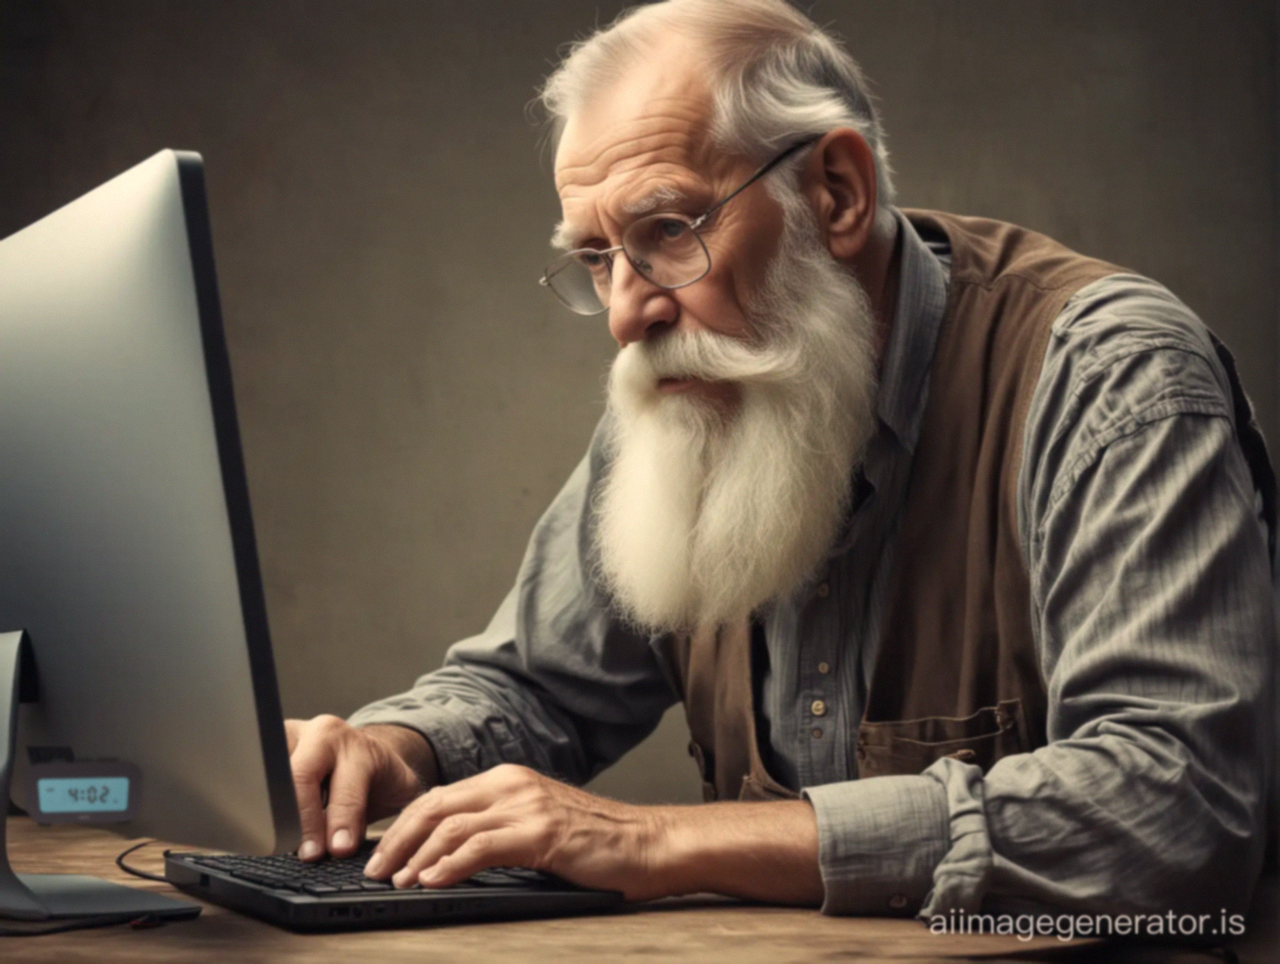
4 h 02 min
